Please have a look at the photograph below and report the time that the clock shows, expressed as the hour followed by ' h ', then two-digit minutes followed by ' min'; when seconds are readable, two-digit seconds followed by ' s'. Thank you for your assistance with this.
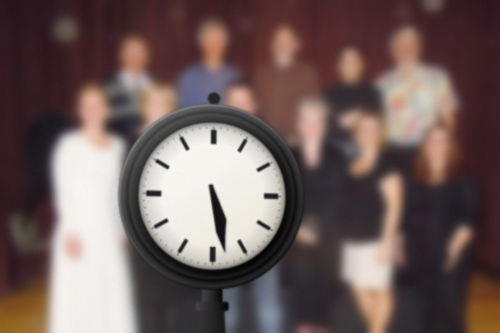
5 h 28 min
